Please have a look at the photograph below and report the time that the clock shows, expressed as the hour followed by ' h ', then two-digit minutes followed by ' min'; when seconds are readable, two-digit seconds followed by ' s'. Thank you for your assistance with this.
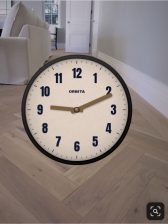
9 h 11 min
